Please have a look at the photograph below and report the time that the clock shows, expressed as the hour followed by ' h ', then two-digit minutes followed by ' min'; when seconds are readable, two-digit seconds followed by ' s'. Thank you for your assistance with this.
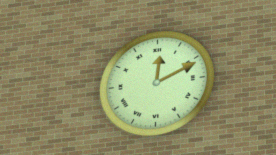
12 h 11 min
